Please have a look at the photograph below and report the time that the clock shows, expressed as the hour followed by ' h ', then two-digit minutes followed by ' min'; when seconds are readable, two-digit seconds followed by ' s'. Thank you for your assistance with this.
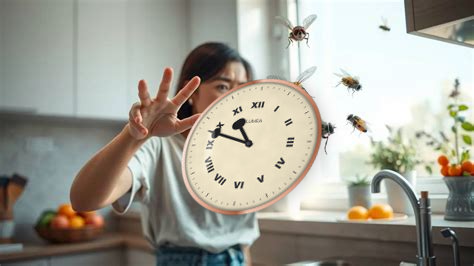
10 h 48 min
